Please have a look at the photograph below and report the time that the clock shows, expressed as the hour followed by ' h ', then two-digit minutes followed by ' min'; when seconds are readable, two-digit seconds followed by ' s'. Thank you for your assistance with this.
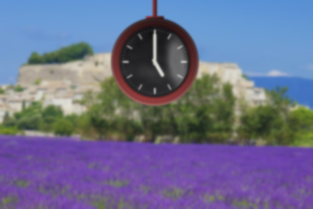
5 h 00 min
